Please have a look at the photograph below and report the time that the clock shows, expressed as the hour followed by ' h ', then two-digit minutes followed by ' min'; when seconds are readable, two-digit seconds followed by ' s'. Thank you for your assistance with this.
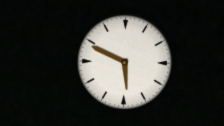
5 h 49 min
